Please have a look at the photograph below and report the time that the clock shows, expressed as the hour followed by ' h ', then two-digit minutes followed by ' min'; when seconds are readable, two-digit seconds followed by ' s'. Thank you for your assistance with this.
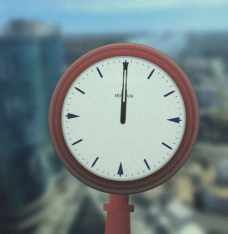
12 h 00 min
